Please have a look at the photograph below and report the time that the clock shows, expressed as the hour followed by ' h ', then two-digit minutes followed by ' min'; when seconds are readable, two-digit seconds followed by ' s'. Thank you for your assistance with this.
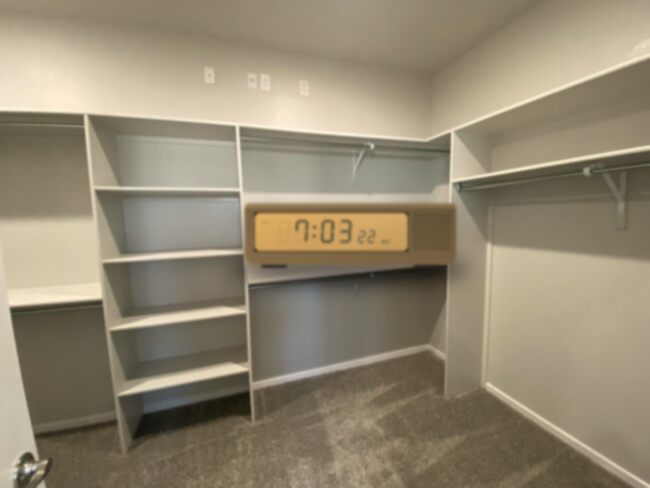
7 h 03 min 22 s
